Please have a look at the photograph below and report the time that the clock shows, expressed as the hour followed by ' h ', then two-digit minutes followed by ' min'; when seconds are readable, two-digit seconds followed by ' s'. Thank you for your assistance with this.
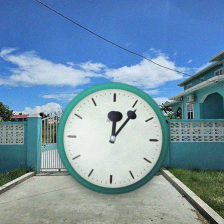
12 h 06 min
